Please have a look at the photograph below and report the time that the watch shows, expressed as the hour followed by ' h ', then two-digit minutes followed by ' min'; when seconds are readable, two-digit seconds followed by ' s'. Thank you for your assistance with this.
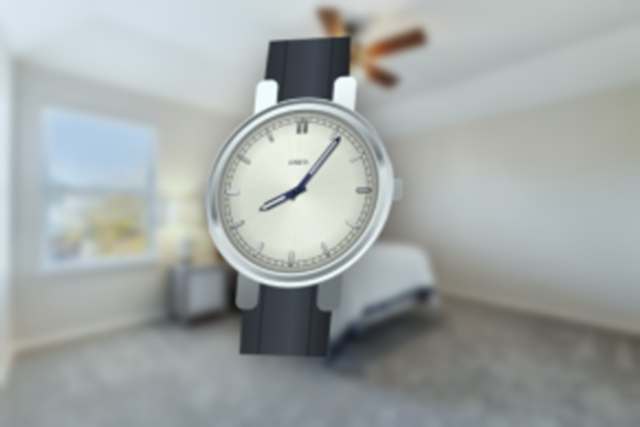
8 h 06 min
